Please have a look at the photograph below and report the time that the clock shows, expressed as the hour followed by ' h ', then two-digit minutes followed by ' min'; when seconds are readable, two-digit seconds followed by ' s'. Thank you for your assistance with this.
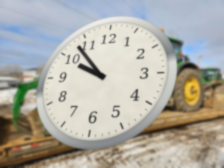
9 h 53 min
